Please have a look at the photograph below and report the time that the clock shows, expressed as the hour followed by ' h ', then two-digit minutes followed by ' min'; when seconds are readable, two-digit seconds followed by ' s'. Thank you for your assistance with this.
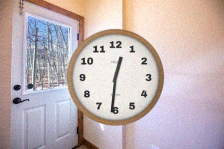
12 h 31 min
